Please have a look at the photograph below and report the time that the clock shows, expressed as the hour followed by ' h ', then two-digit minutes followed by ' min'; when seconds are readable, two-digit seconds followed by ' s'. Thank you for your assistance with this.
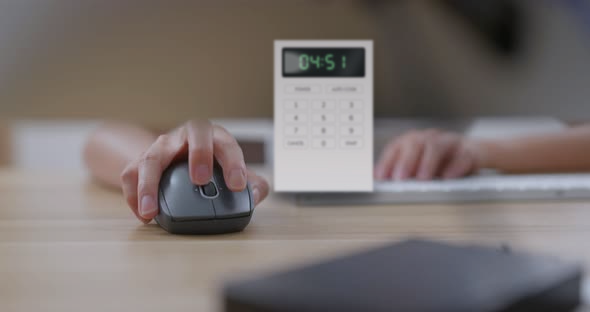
4 h 51 min
